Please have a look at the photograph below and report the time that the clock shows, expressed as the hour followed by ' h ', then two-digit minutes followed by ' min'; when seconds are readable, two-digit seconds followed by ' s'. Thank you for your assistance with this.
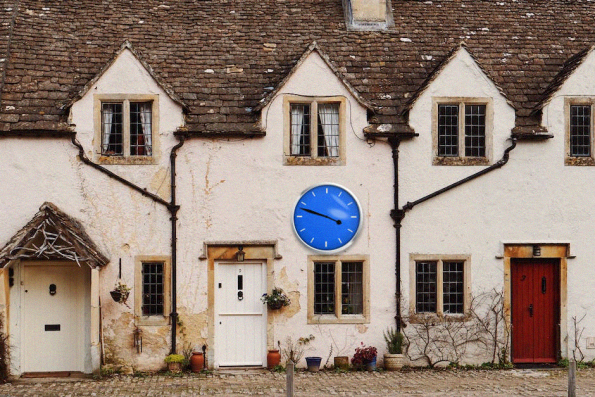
3 h 48 min
